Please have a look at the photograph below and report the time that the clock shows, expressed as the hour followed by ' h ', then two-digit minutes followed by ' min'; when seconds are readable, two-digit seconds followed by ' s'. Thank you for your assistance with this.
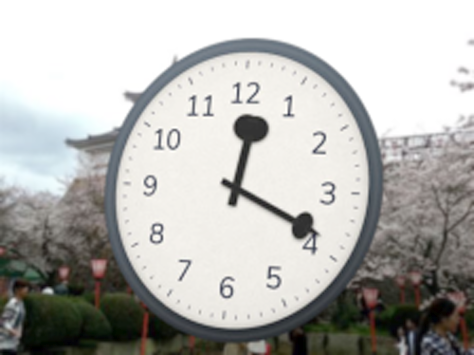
12 h 19 min
